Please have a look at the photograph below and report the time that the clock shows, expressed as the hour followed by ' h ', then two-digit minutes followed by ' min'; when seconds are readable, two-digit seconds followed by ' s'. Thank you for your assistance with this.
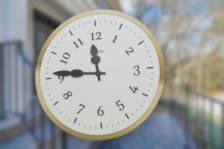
11 h 46 min
